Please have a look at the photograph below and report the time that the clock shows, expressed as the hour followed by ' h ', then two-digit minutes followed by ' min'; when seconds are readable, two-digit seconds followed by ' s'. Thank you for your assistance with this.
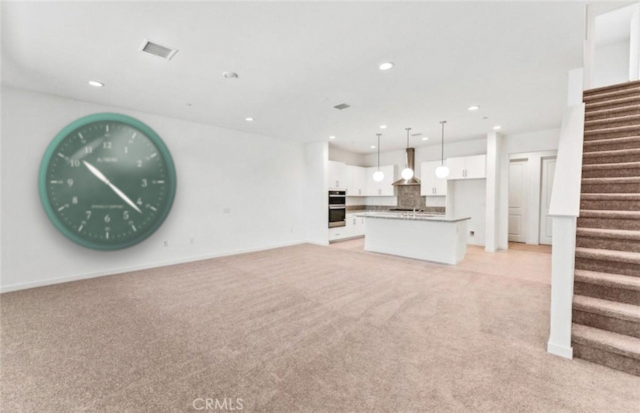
10 h 22 min
